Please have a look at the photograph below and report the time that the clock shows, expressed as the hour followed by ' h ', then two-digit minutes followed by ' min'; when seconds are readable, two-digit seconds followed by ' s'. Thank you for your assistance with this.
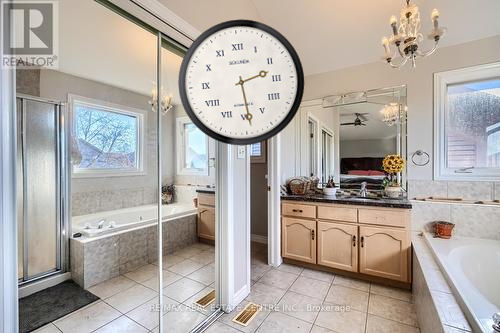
2 h 29 min
